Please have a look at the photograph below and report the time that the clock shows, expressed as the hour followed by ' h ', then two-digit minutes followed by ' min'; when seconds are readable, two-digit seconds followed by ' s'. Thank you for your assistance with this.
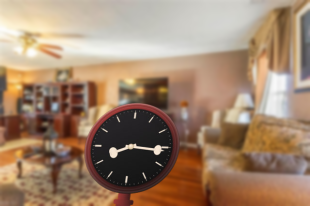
8 h 16 min
